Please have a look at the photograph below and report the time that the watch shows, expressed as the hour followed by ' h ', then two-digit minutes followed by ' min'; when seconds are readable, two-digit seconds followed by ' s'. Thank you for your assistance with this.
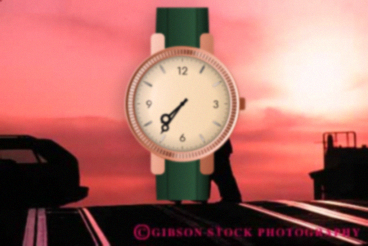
7 h 36 min
